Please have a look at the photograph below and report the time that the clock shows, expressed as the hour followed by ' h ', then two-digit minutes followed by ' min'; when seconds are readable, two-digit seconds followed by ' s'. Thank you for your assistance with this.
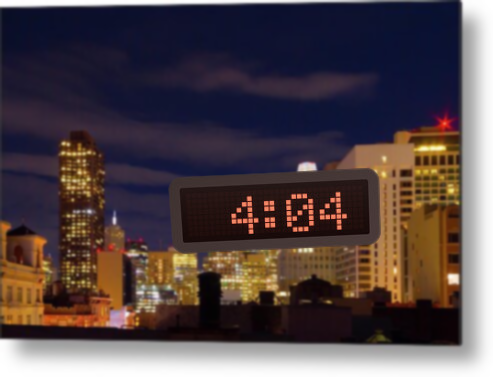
4 h 04 min
